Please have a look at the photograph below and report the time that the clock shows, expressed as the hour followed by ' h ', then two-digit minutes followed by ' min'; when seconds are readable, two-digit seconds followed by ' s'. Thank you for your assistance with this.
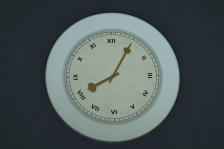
8 h 05 min
